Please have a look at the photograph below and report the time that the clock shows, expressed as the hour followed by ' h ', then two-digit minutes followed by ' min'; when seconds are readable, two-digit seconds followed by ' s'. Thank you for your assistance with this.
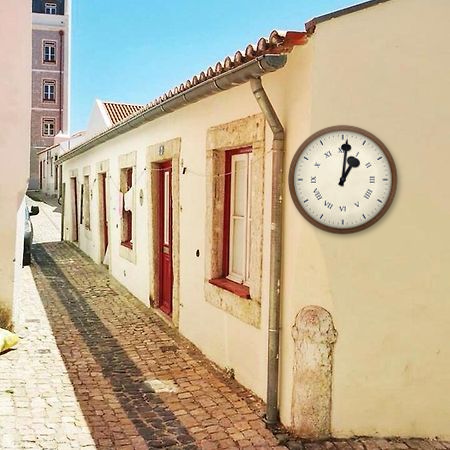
1 h 01 min
